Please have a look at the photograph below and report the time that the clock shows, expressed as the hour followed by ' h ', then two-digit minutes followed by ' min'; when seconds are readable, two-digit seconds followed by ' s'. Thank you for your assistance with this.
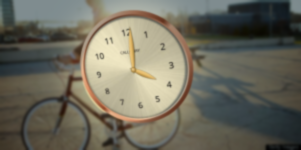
4 h 01 min
